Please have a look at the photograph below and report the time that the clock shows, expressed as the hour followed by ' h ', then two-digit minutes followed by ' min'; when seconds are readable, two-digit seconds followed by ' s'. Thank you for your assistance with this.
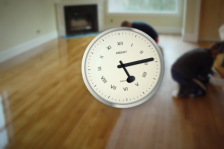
5 h 14 min
